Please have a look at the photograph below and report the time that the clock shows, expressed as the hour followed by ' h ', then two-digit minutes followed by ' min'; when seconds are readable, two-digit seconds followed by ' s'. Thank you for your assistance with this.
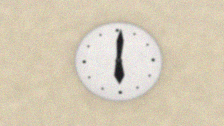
6 h 01 min
